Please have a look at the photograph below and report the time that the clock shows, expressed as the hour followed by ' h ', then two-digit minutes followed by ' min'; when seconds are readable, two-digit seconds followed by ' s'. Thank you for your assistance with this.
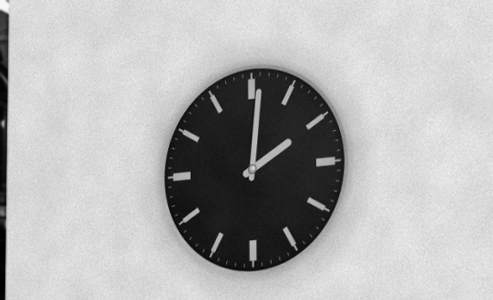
2 h 01 min
